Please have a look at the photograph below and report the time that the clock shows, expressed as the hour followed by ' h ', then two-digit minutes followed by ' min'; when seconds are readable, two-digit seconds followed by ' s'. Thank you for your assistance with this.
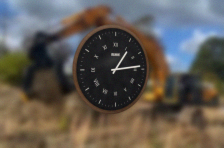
1 h 14 min
